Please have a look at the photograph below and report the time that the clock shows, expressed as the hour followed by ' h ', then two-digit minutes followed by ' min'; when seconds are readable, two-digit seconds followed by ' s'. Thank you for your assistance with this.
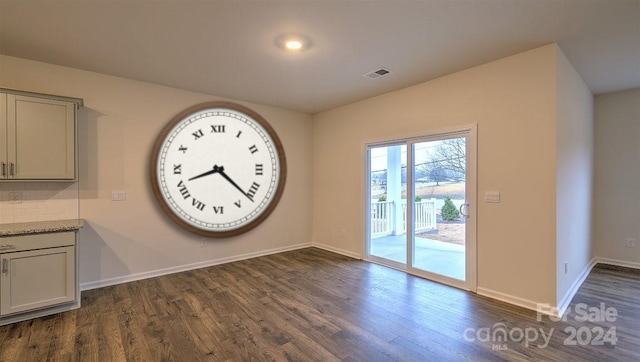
8 h 22 min
